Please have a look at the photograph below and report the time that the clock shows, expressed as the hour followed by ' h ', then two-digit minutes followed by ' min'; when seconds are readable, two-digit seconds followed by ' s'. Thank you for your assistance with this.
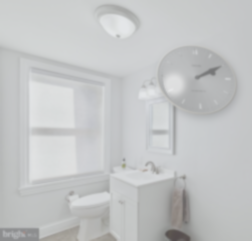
2 h 10 min
